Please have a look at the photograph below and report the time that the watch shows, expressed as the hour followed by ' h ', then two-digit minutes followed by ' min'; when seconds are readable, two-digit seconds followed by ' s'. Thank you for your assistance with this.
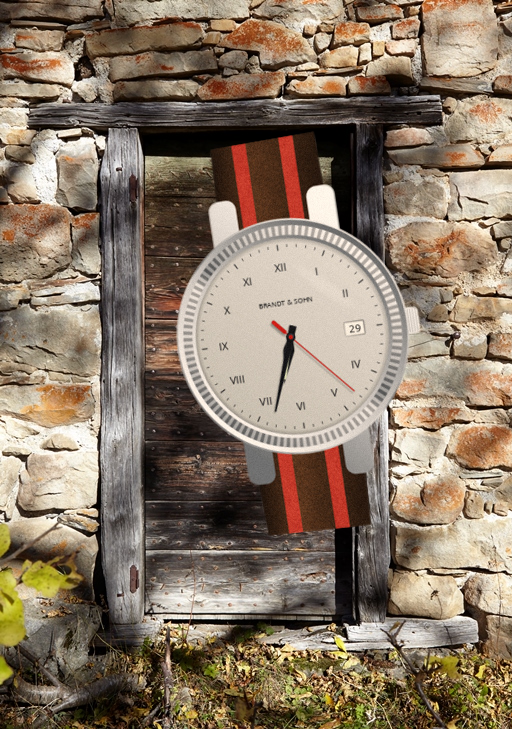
6 h 33 min 23 s
